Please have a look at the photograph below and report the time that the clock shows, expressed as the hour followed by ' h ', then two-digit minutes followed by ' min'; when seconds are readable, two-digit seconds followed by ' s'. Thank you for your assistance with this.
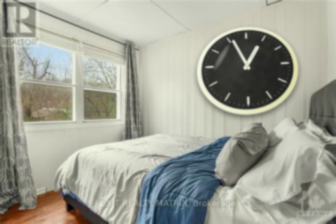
12 h 56 min
